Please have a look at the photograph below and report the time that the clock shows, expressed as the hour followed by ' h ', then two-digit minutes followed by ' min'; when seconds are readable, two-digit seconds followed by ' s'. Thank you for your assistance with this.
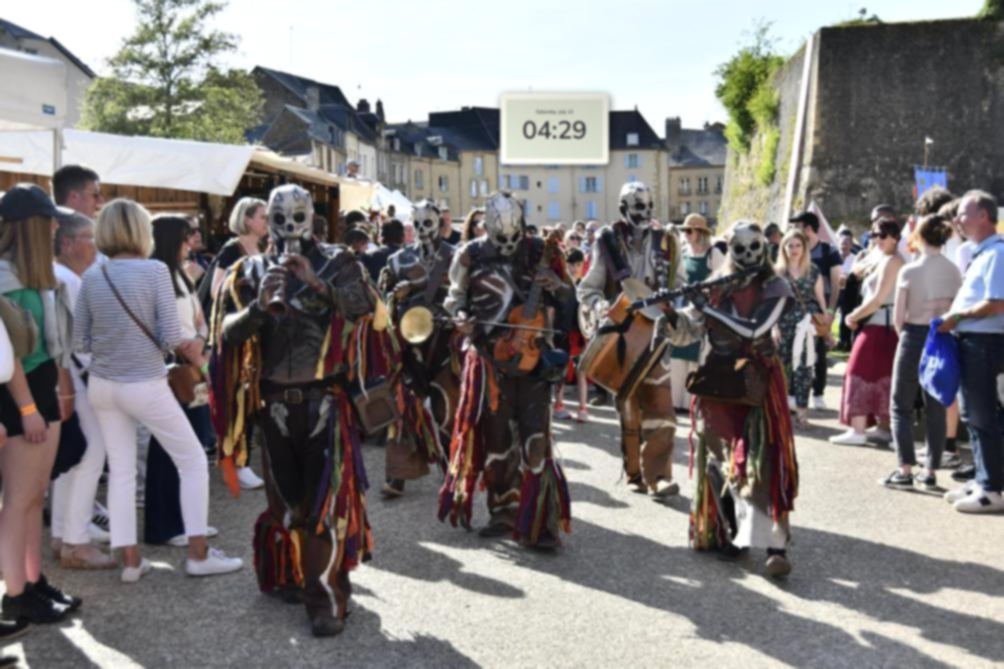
4 h 29 min
